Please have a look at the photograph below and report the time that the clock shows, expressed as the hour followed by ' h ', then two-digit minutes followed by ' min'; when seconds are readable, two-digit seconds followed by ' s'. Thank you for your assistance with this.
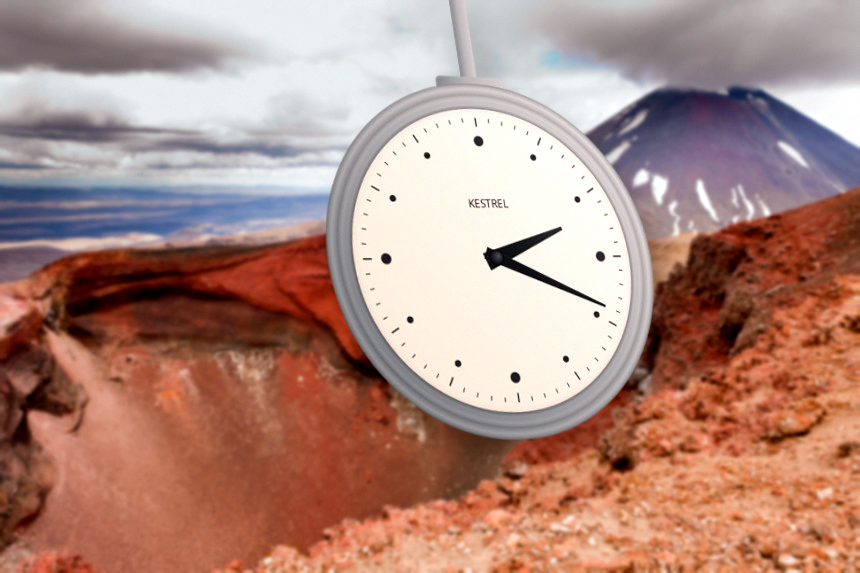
2 h 19 min
